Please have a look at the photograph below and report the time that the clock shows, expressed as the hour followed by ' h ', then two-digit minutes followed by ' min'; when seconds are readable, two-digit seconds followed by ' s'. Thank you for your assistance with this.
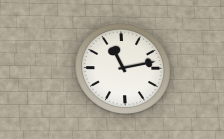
11 h 13 min
